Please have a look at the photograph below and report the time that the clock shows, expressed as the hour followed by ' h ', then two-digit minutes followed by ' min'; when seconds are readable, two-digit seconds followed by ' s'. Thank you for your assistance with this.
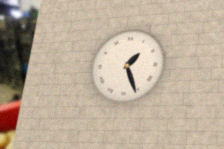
1 h 26 min
